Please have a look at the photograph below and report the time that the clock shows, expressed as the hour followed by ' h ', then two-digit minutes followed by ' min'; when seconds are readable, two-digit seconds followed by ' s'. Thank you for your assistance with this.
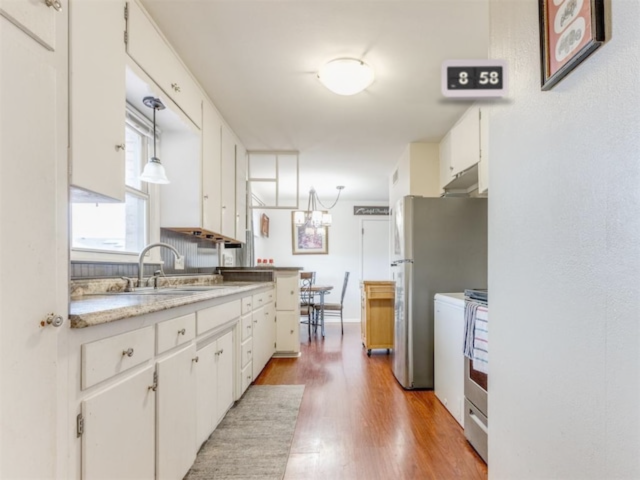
8 h 58 min
